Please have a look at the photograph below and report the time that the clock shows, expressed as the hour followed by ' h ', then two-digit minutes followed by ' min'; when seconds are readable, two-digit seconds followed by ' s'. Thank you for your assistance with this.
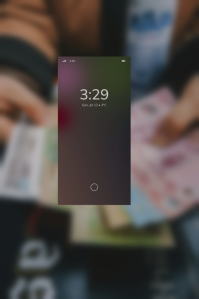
3 h 29 min
